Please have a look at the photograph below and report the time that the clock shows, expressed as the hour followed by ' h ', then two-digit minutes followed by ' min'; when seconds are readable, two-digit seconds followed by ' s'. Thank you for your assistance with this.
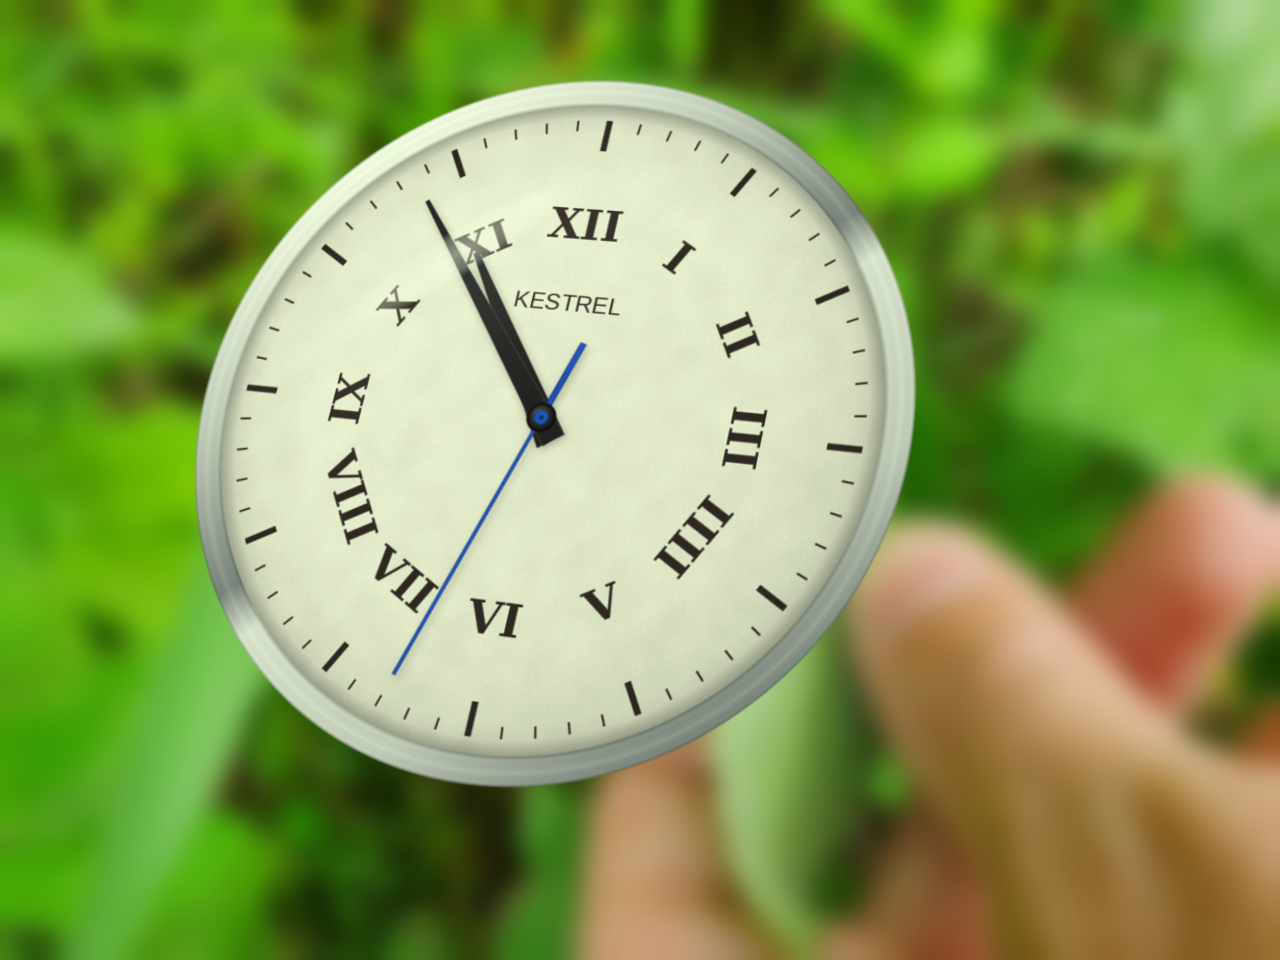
10 h 53 min 33 s
